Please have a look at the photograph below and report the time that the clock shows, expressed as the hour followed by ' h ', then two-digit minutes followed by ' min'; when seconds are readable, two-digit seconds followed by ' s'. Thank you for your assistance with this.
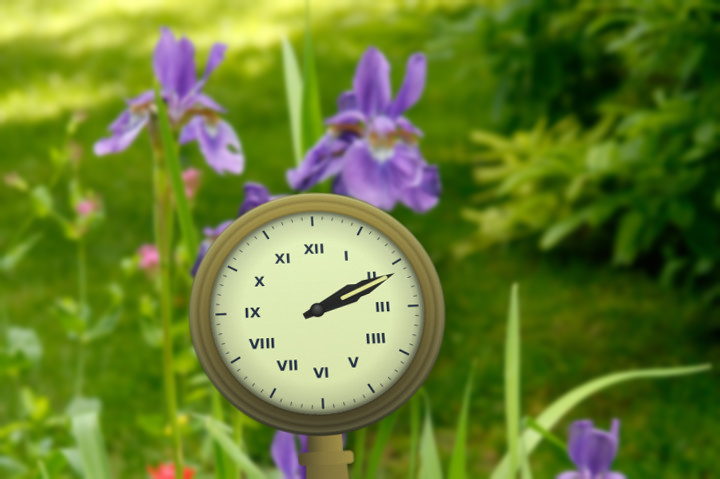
2 h 11 min
